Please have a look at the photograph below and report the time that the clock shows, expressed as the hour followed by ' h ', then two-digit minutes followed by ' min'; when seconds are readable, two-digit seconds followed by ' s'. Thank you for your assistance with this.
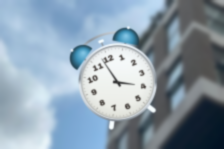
3 h 58 min
